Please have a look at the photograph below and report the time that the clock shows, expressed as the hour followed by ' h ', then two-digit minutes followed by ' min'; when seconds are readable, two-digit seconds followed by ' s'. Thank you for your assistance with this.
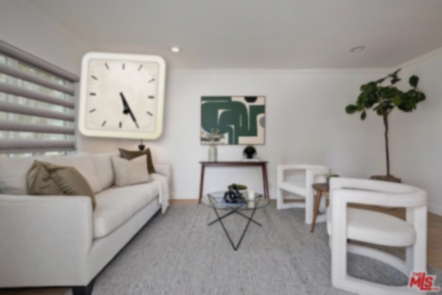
5 h 25 min
